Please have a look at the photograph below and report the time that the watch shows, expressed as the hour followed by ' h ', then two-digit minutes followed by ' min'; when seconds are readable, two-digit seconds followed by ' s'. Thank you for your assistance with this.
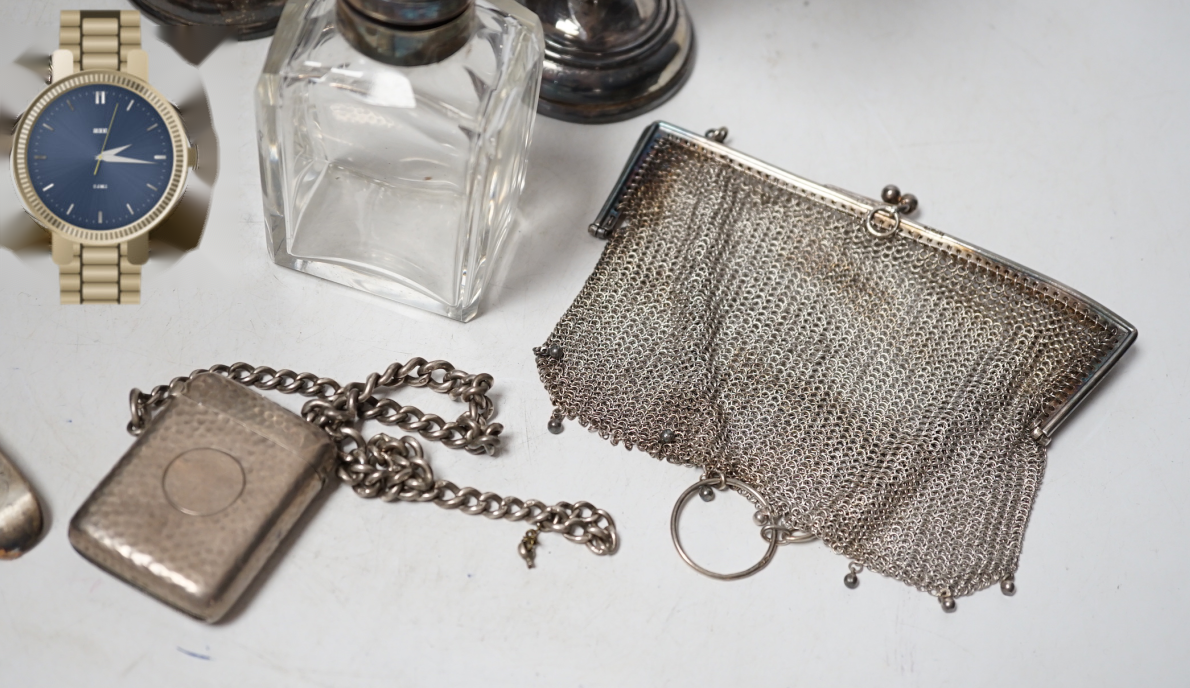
2 h 16 min 03 s
